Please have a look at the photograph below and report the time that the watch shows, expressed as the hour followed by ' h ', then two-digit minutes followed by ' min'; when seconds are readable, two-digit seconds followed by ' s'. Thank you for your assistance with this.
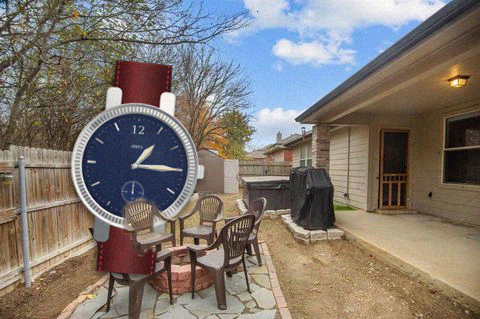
1 h 15 min
